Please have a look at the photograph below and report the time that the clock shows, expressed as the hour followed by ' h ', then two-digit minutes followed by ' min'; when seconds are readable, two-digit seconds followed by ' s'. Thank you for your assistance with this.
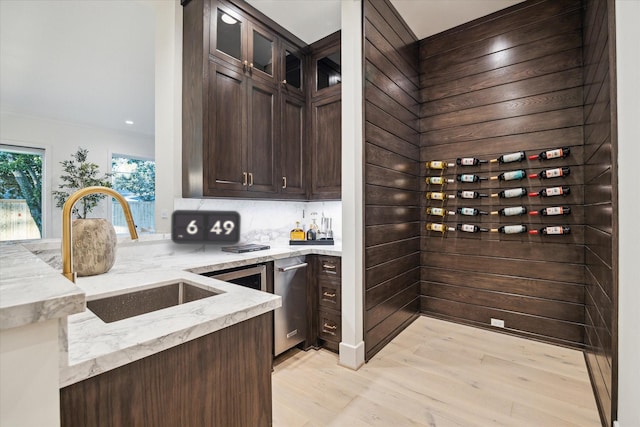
6 h 49 min
